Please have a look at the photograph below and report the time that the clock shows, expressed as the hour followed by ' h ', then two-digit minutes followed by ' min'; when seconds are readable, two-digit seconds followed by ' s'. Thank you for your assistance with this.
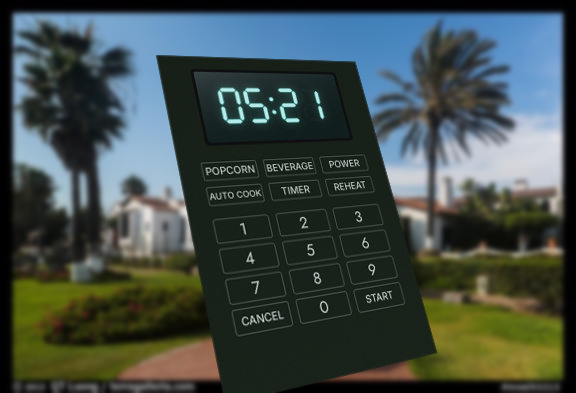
5 h 21 min
